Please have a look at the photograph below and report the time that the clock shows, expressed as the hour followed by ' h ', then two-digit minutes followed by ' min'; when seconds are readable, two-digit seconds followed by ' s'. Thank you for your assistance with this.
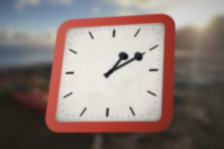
1 h 10 min
